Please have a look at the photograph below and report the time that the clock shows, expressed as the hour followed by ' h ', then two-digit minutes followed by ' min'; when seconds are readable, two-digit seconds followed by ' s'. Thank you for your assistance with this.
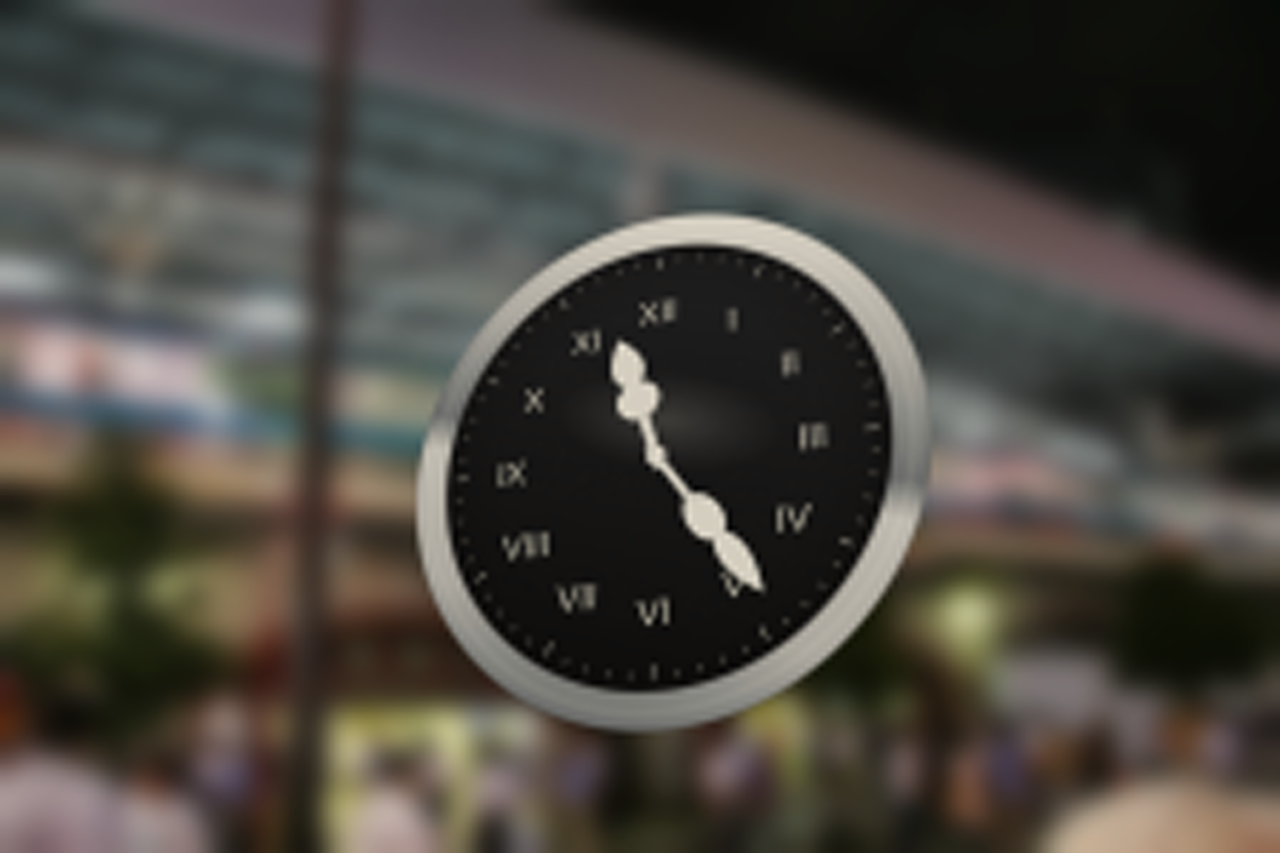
11 h 24 min
